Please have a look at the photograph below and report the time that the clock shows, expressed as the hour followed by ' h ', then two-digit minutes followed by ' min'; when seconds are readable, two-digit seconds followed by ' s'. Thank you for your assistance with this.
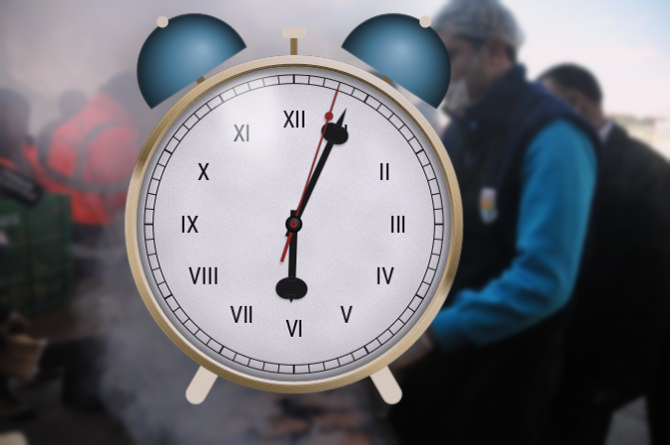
6 h 04 min 03 s
